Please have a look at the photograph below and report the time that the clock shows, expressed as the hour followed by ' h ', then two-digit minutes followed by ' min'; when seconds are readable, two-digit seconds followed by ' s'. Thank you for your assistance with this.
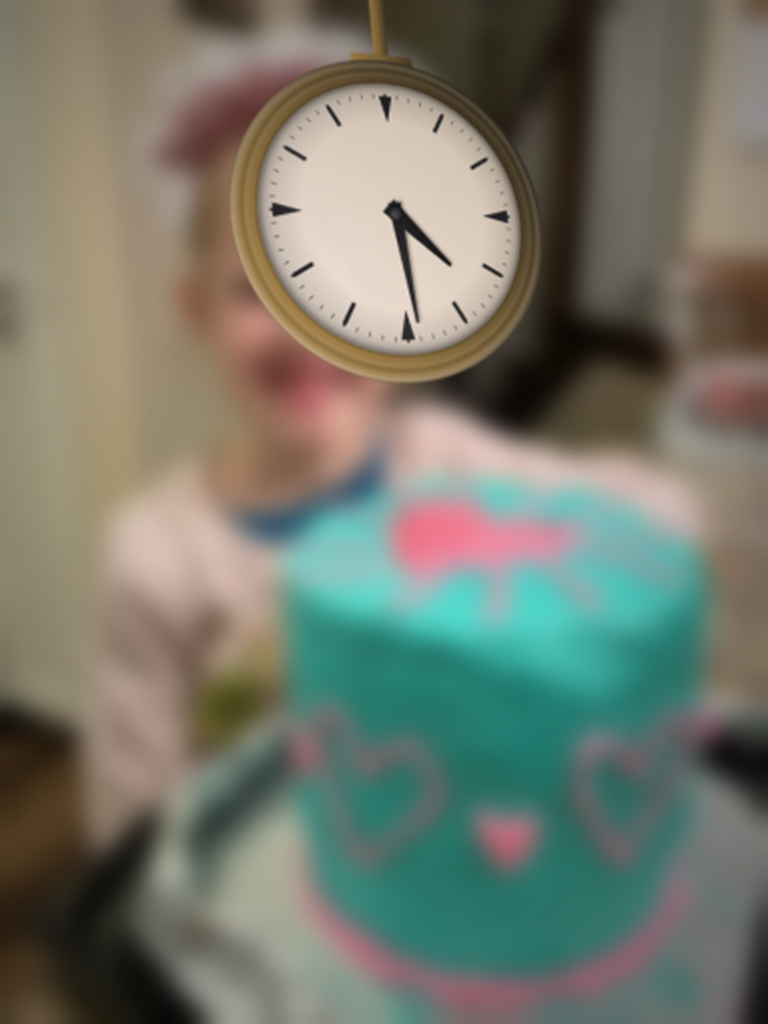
4 h 29 min
